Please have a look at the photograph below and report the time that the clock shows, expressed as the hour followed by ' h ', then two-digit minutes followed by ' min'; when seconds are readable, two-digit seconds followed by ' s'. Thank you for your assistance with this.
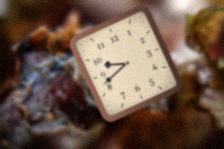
9 h 42 min
